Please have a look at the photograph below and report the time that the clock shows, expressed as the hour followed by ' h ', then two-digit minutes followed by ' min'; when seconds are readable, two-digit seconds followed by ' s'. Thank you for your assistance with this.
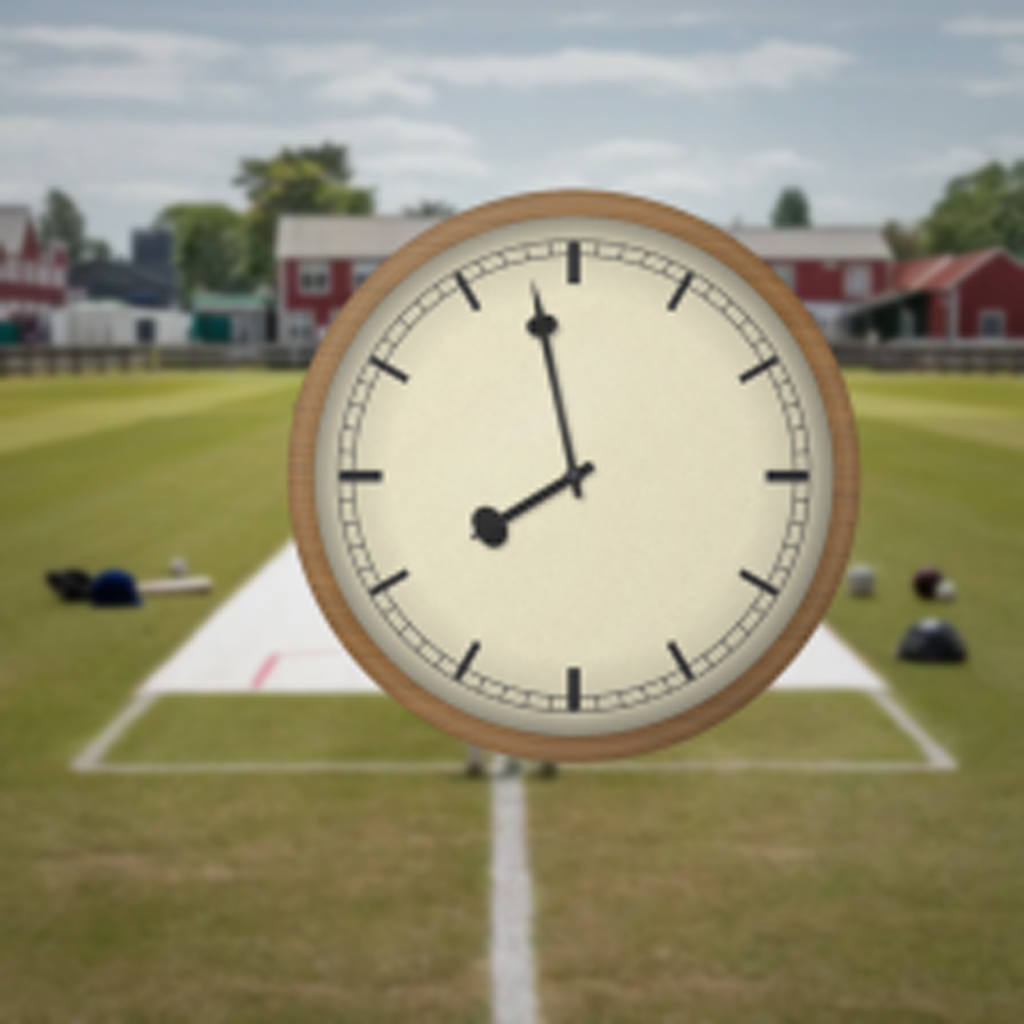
7 h 58 min
